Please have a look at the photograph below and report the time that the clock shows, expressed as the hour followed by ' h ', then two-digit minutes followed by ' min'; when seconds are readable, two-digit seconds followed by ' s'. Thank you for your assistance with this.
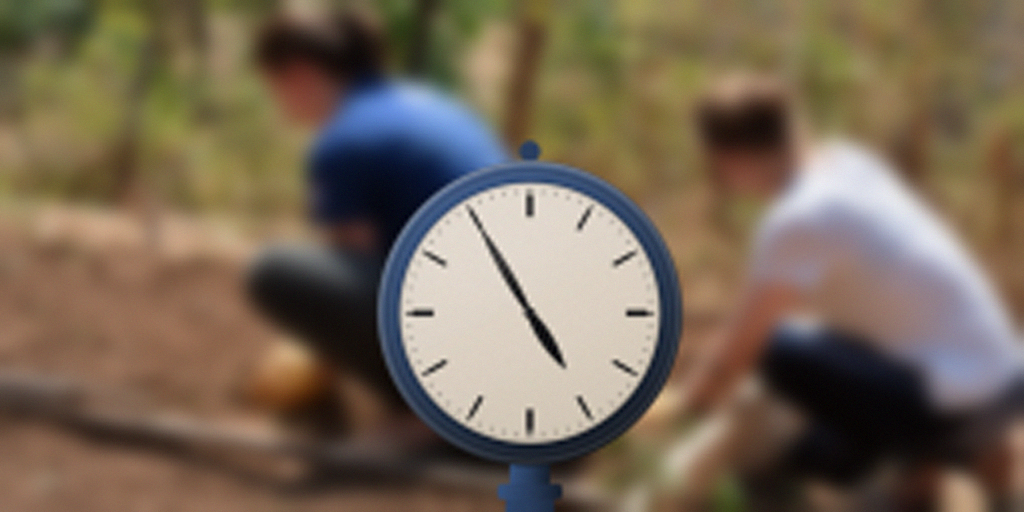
4 h 55 min
